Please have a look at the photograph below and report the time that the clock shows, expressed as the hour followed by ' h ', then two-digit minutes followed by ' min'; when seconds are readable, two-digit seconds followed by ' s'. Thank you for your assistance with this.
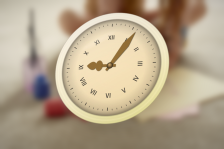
9 h 06 min
